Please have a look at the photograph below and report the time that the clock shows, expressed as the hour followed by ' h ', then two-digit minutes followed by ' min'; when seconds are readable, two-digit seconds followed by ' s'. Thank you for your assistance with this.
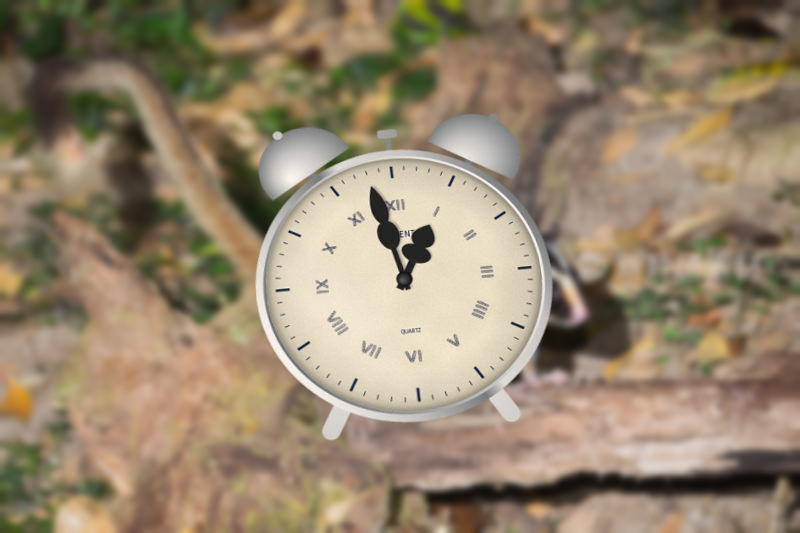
12 h 58 min
